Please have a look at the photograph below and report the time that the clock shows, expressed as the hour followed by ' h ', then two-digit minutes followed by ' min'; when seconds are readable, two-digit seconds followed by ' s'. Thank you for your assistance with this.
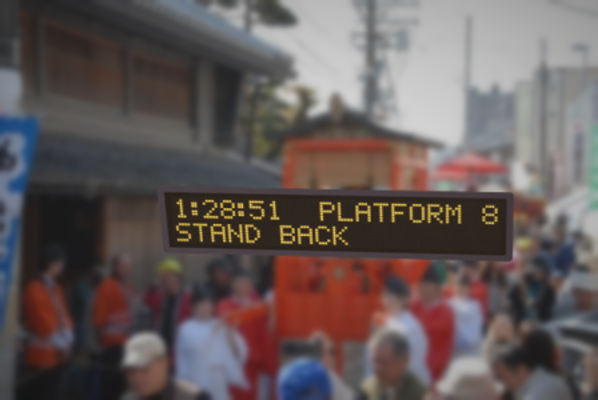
1 h 28 min 51 s
